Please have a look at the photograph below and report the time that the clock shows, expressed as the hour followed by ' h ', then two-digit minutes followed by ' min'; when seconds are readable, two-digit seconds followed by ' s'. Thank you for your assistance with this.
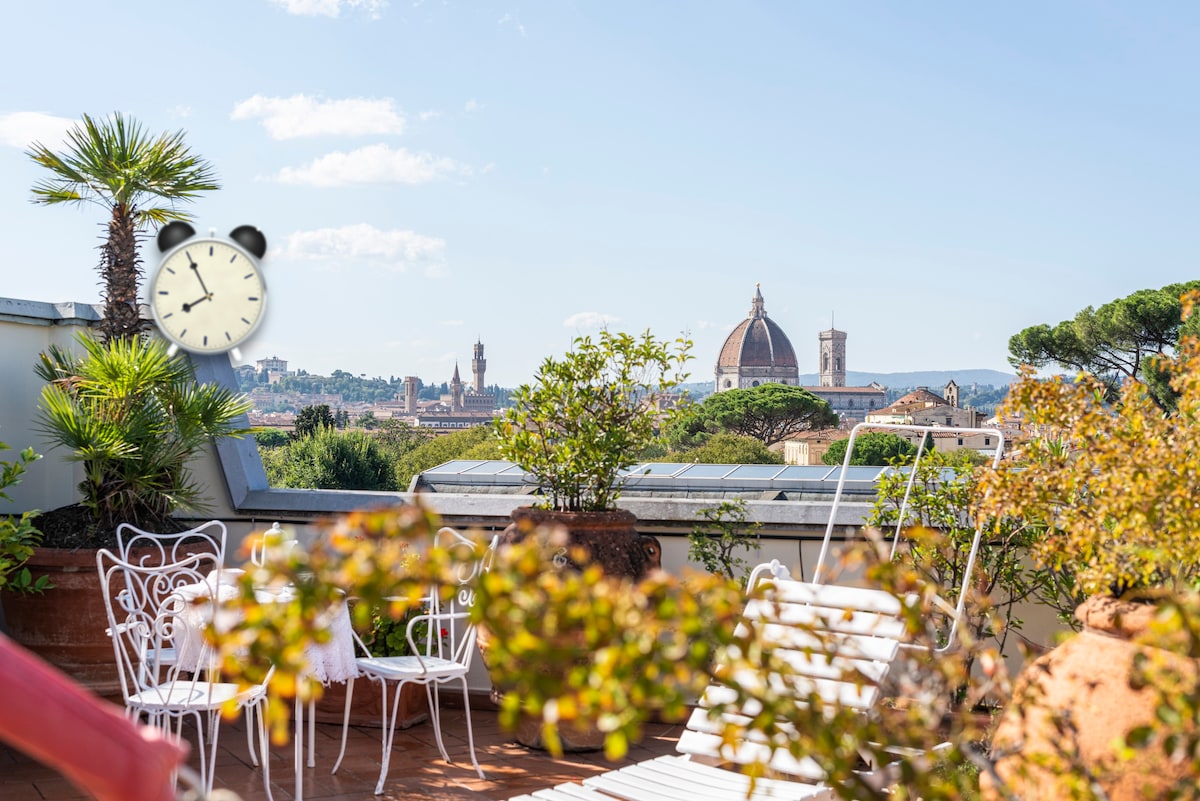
7 h 55 min
